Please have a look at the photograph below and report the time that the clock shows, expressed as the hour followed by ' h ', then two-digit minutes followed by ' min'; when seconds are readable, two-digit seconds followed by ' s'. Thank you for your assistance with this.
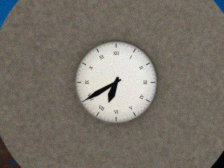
6 h 40 min
